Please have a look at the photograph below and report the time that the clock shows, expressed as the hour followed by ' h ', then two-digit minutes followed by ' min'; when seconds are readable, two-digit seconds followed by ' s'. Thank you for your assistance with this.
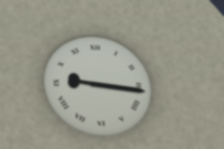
9 h 16 min
